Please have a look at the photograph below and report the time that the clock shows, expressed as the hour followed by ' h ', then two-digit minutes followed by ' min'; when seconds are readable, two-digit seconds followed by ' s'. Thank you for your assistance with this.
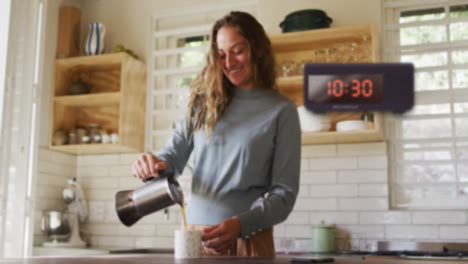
10 h 30 min
